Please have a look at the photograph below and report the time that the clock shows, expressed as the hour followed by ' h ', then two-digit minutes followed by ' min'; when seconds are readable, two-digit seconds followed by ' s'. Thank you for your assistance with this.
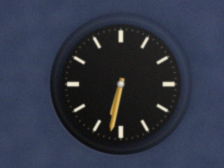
6 h 32 min
